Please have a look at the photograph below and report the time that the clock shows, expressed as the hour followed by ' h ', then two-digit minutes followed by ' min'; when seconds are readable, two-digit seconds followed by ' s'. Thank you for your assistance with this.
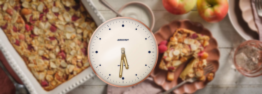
5 h 31 min
